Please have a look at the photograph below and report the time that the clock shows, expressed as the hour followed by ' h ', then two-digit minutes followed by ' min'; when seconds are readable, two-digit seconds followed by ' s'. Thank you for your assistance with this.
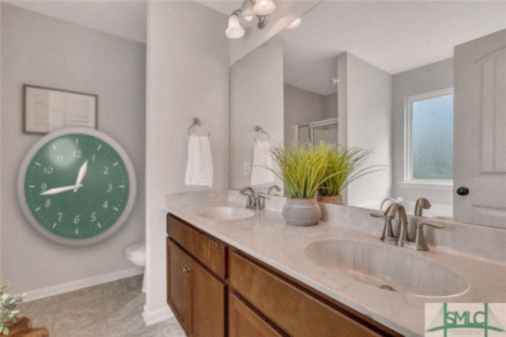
12 h 43 min
